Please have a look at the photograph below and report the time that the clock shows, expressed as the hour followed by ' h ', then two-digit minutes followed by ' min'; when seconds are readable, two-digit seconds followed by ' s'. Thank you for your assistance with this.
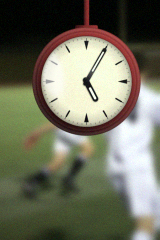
5 h 05 min
